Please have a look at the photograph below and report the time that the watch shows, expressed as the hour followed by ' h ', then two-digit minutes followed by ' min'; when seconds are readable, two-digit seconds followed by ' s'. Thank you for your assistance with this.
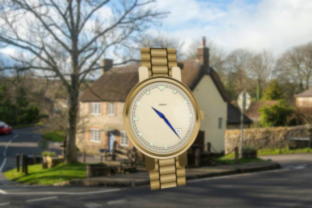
10 h 24 min
